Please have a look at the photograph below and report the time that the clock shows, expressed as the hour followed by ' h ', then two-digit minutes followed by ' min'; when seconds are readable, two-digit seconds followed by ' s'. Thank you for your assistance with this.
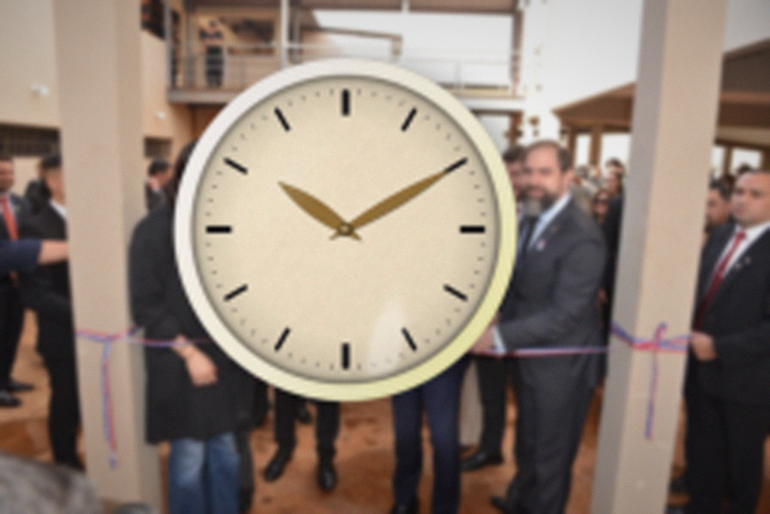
10 h 10 min
